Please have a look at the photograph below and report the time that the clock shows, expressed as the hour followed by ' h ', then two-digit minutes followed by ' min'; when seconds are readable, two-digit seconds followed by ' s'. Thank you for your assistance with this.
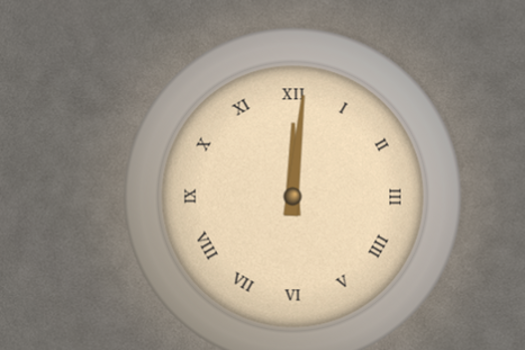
12 h 01 min
